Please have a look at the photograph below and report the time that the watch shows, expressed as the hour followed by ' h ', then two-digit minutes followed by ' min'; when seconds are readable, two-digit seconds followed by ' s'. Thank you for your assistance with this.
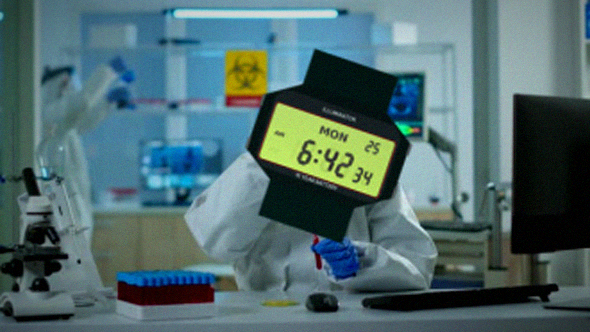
6 h 42 min 34 s
